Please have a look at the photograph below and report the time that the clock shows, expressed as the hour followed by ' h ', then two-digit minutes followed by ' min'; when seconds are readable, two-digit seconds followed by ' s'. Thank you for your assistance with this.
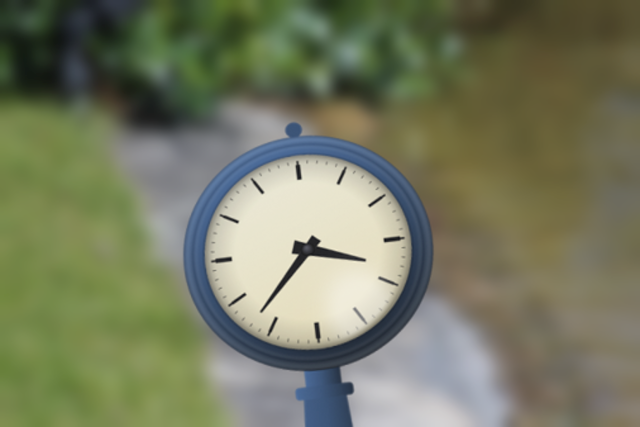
3 h 37 min
